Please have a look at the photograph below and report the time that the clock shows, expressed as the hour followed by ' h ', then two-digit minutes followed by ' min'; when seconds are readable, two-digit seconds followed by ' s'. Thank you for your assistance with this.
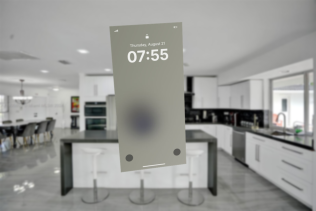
7 h 55 min
